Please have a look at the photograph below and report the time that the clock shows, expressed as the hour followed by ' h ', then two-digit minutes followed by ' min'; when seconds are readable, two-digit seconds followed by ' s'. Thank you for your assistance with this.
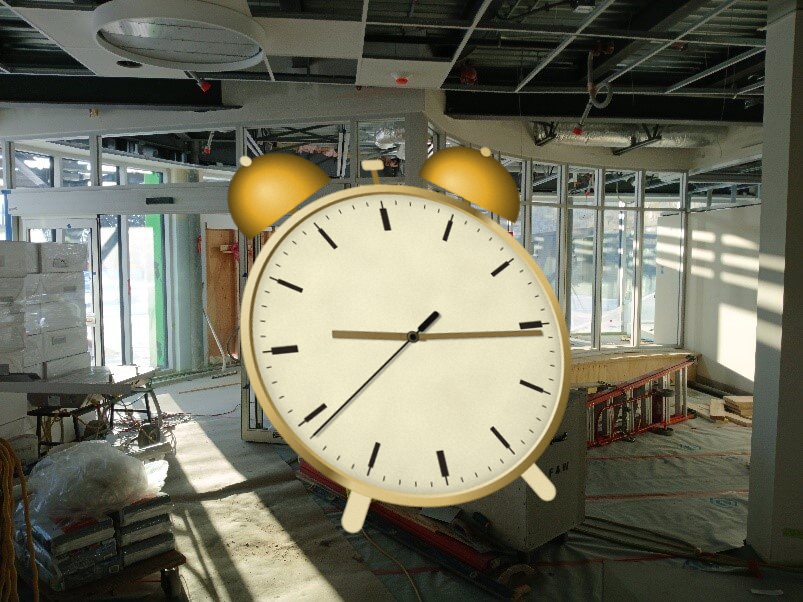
9 h 15 min 39 s
